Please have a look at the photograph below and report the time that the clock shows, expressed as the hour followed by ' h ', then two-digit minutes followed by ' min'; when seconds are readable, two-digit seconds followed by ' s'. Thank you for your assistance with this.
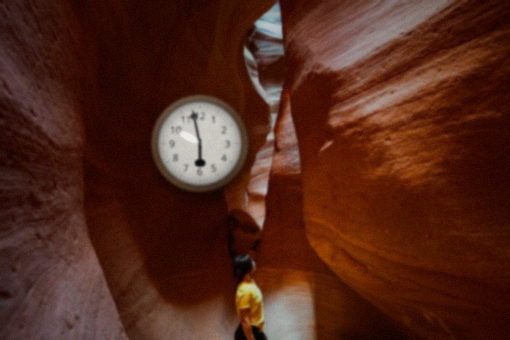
5 h 58 min
